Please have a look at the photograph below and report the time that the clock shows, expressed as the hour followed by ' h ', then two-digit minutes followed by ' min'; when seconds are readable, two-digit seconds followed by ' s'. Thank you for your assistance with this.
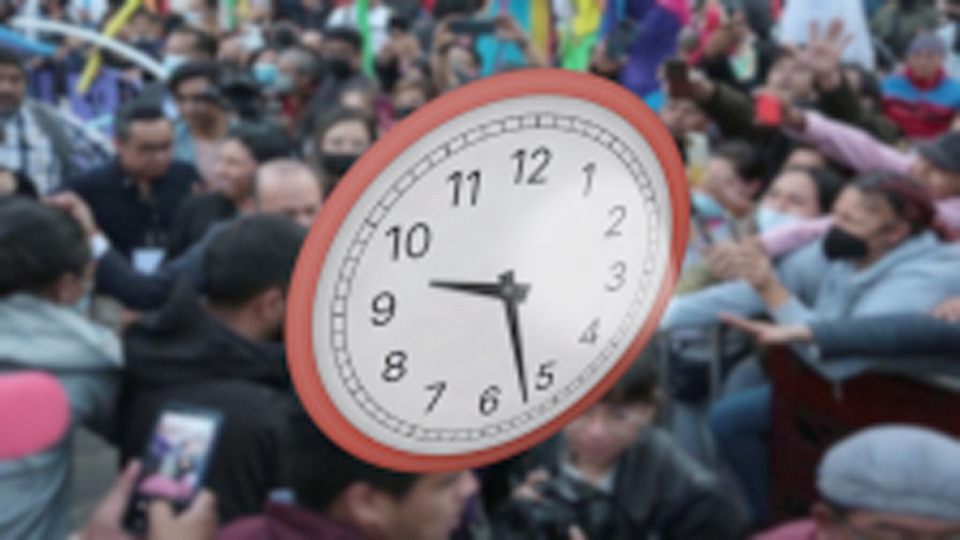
9 h 27 min
